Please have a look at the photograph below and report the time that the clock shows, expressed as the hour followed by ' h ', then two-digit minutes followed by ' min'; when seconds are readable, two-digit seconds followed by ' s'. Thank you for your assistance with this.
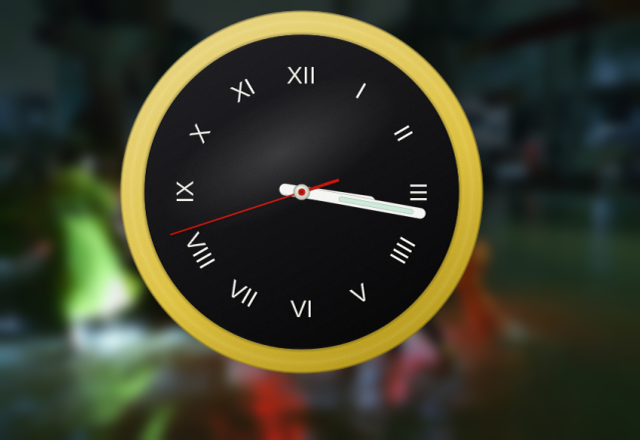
3 h 16 min 42 s
